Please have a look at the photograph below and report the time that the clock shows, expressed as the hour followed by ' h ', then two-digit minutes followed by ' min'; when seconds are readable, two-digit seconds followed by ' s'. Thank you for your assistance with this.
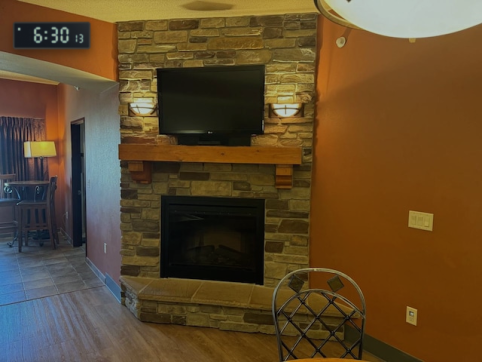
6 h 30 min 13 s
